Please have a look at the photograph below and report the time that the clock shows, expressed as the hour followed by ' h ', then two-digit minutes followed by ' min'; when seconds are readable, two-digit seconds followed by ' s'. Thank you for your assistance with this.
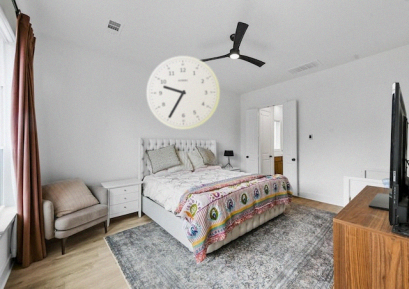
9 h 35 min
